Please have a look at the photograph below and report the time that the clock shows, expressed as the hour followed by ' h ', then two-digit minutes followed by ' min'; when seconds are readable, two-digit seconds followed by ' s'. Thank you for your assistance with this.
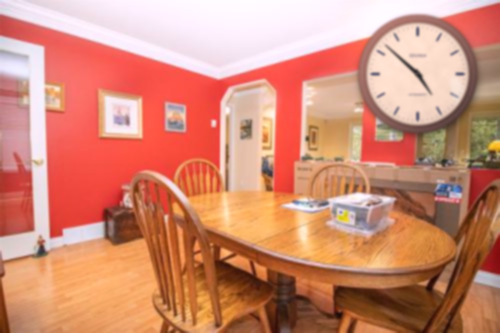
4 h 52 min
